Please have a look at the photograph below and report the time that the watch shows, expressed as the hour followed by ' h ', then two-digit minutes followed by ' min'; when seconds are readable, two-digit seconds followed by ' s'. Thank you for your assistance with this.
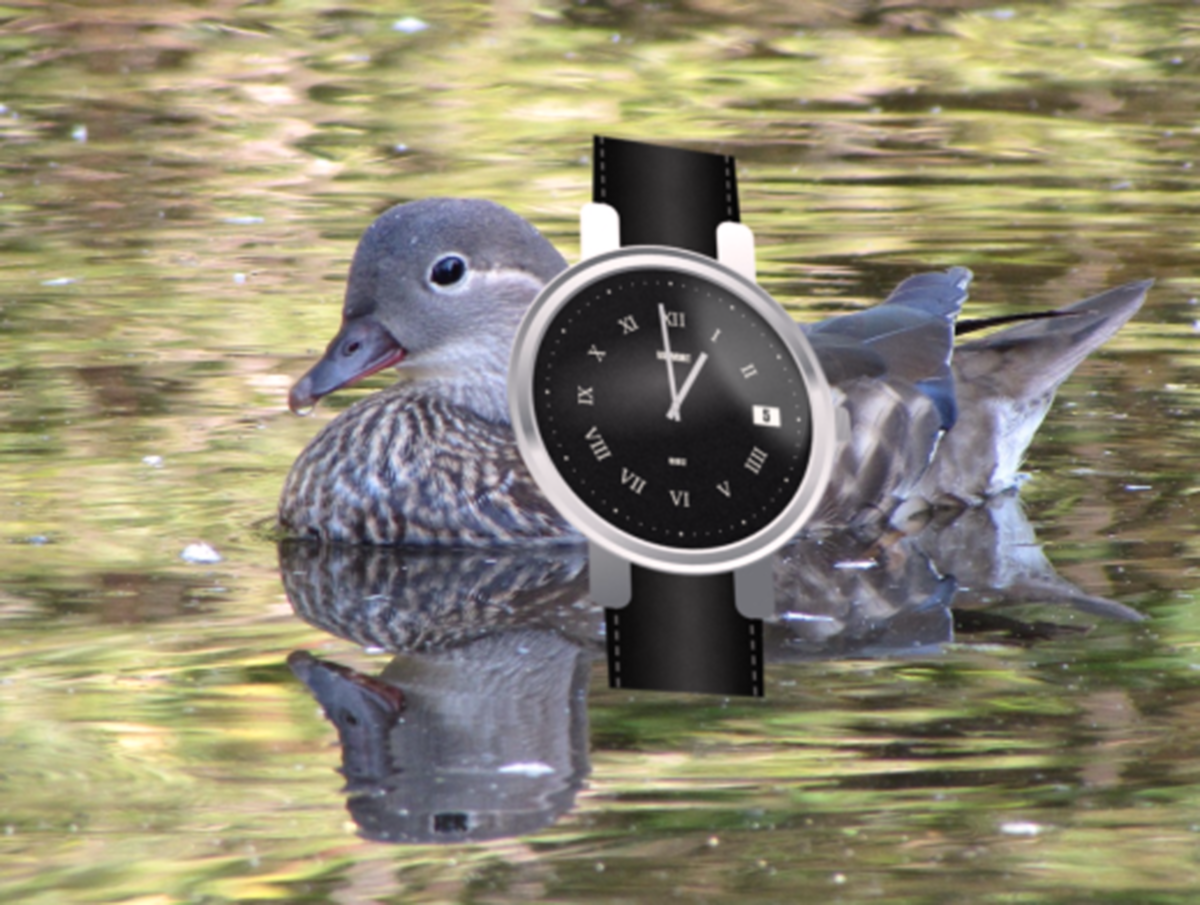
12 h 59 min
